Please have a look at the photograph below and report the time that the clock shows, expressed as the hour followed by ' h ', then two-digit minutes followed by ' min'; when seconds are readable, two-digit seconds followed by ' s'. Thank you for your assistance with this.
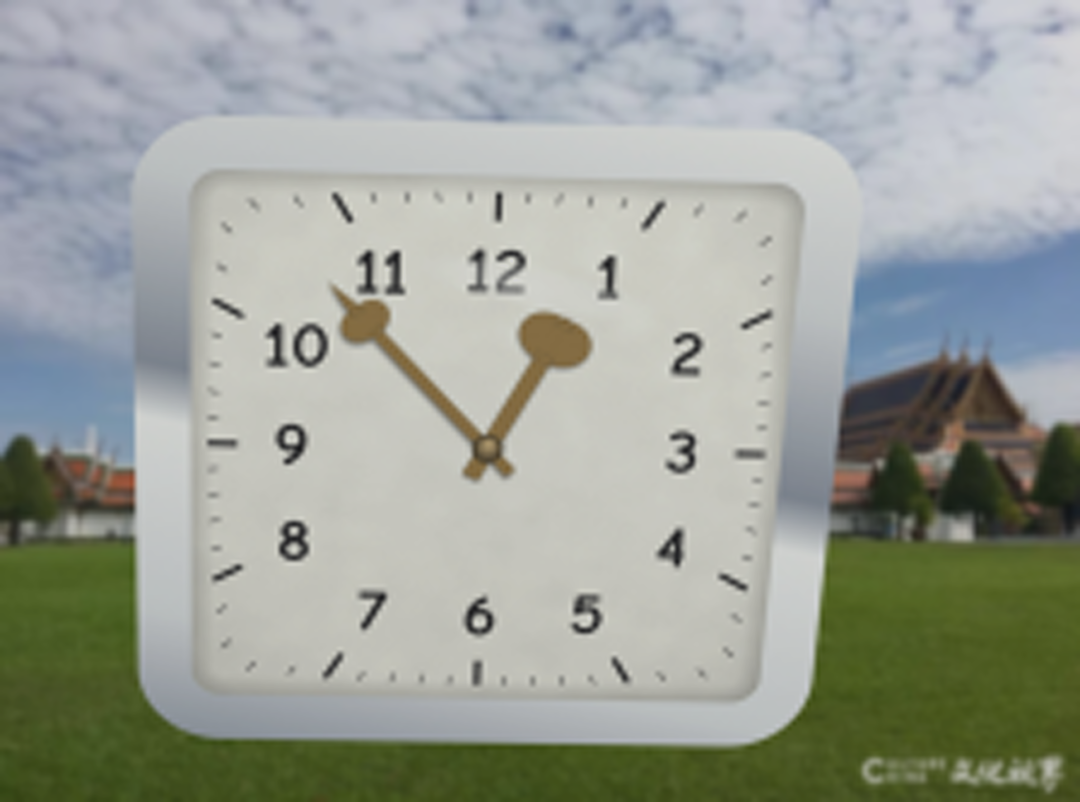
12 h 53 min
